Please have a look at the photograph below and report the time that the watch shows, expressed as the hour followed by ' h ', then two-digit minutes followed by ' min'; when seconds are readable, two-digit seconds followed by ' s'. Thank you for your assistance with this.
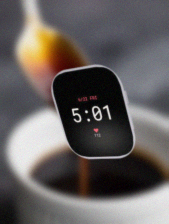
5 h 01 min
